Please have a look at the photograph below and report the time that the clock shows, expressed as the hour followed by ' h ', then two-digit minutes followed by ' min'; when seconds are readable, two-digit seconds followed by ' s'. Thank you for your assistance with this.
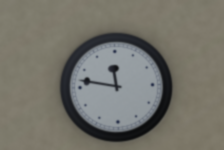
11 h 47 min
